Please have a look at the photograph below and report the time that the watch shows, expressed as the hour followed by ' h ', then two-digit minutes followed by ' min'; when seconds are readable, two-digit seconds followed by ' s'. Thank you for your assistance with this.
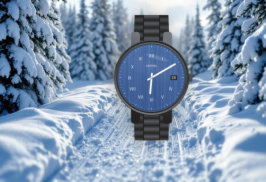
6 h 10 min
